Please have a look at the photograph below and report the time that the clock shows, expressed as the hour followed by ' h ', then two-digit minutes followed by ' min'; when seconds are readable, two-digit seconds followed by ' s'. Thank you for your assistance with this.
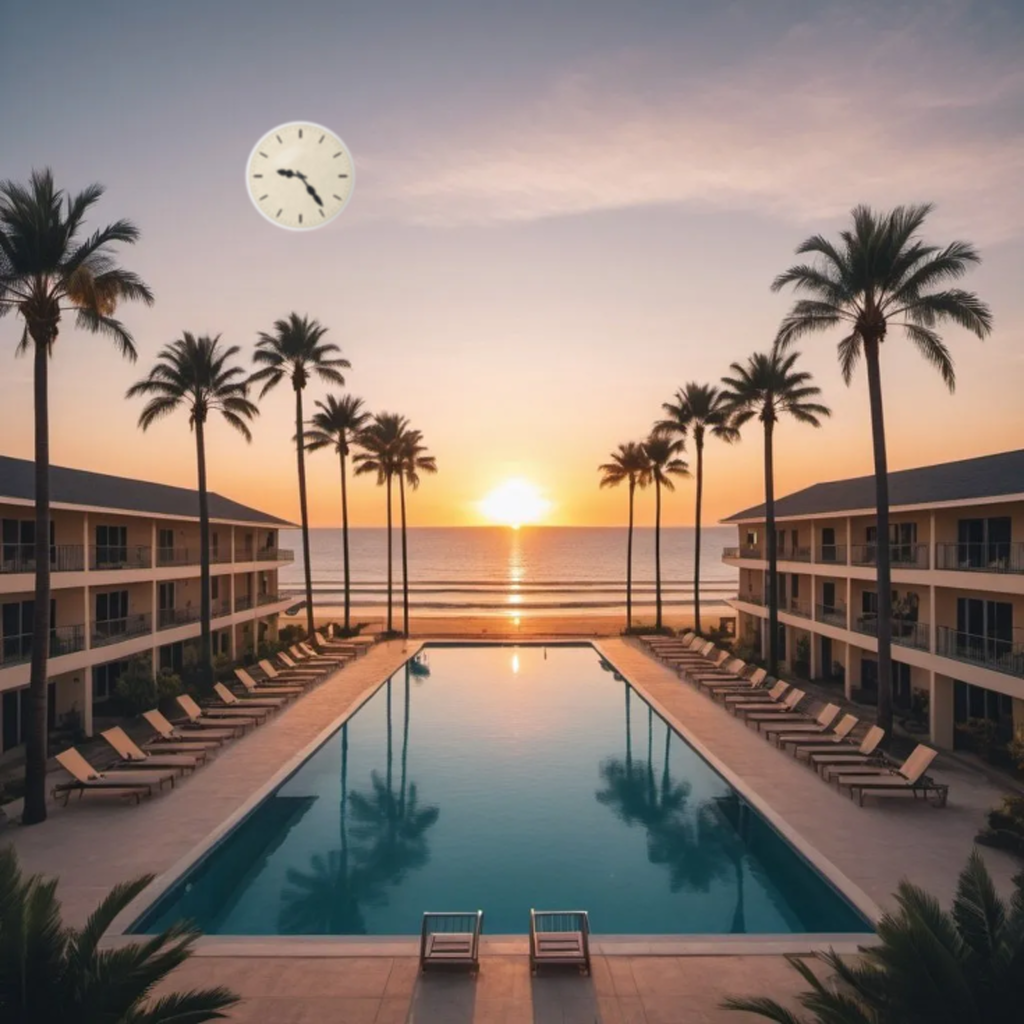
9 h 24 min
